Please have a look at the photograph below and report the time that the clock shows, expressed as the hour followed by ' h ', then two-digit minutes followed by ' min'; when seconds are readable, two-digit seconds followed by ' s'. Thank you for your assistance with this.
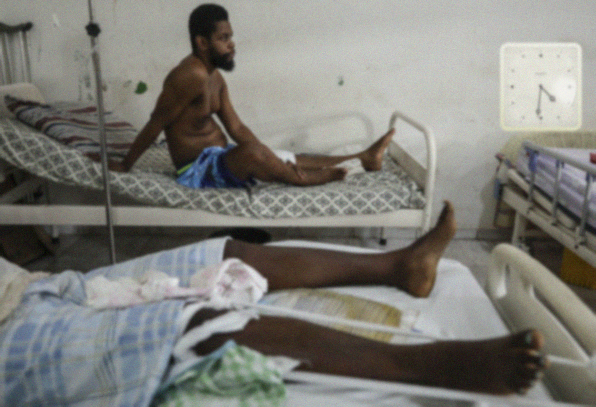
4 h 31 min
